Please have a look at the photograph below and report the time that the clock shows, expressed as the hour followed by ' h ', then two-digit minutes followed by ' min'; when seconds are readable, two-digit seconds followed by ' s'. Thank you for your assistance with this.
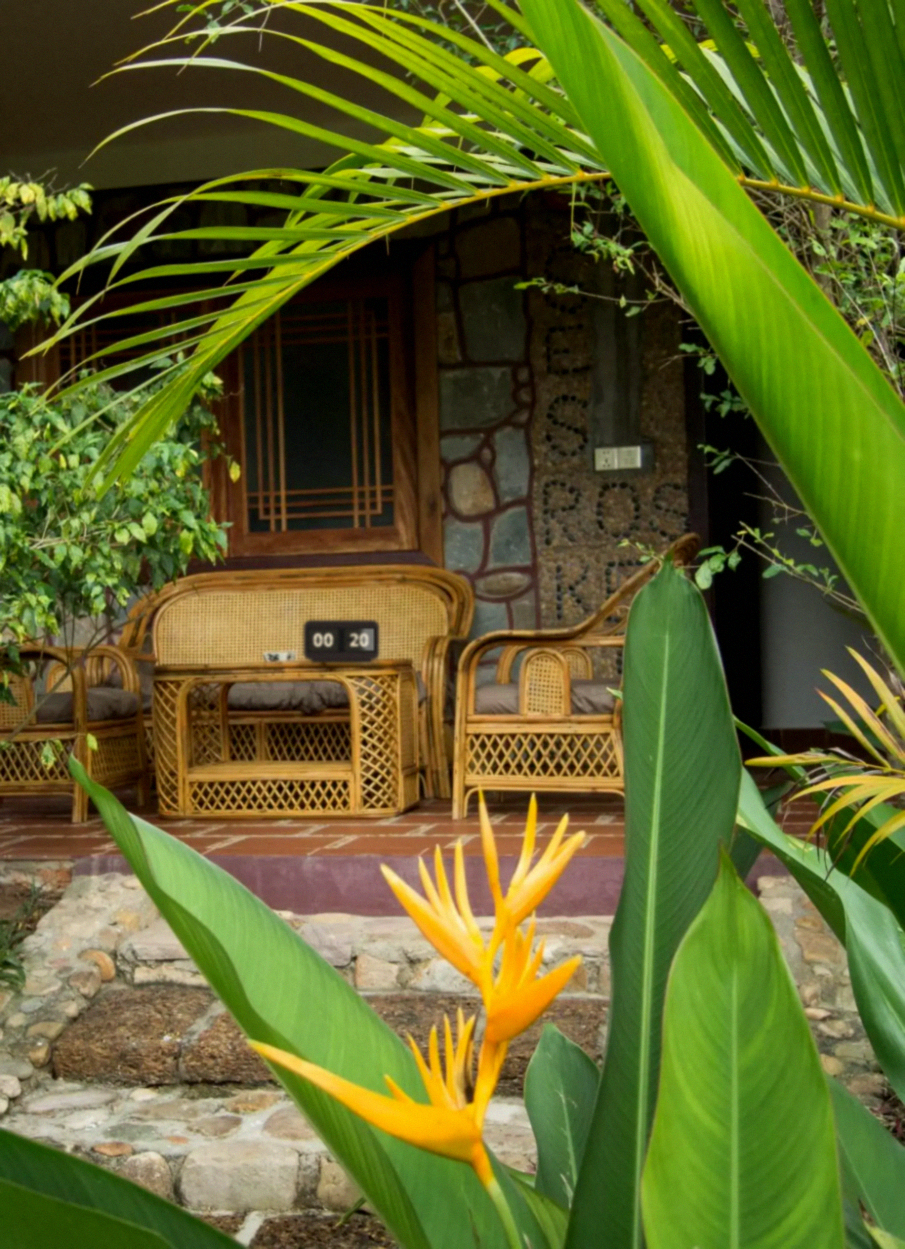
0 h 20 min
